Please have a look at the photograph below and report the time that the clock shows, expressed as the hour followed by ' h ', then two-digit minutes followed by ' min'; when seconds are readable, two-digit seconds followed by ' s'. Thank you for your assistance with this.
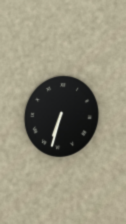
6 h 32 min
